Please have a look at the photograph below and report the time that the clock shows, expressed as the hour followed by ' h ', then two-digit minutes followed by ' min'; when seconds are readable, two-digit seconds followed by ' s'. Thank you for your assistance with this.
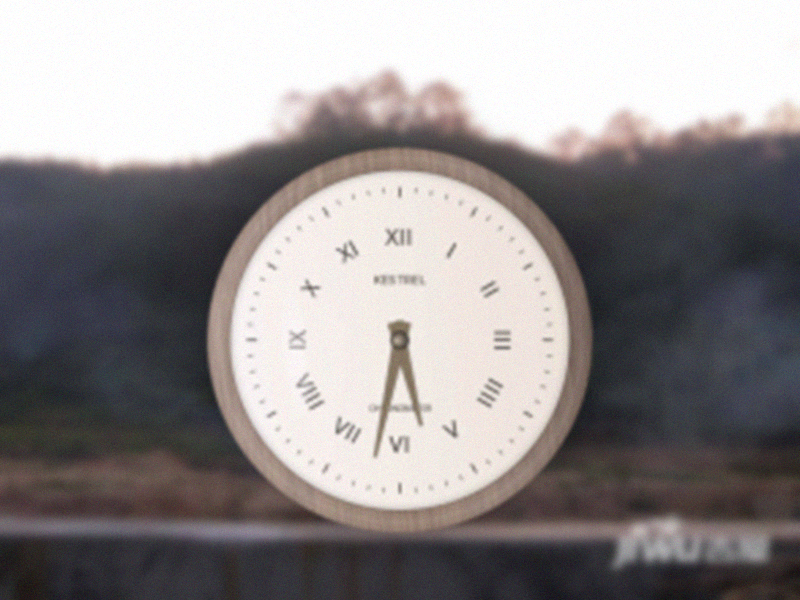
5 h 32 min
